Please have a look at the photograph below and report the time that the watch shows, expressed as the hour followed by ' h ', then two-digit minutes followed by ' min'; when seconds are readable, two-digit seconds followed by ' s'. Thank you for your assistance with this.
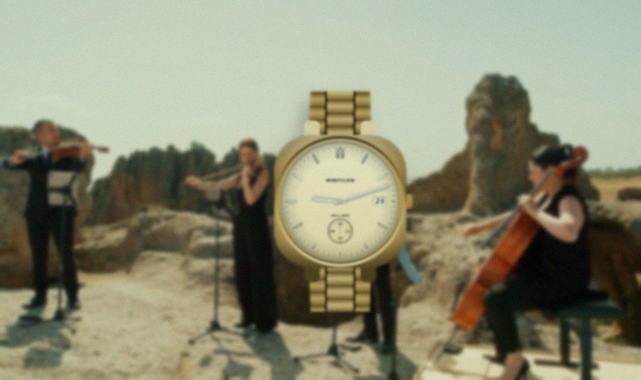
9 h 12 min
